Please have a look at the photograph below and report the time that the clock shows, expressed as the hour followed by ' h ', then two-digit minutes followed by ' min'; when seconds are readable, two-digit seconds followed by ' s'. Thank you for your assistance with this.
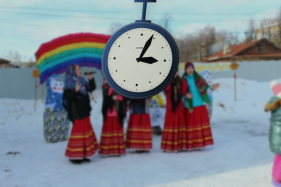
3 h 04 min
